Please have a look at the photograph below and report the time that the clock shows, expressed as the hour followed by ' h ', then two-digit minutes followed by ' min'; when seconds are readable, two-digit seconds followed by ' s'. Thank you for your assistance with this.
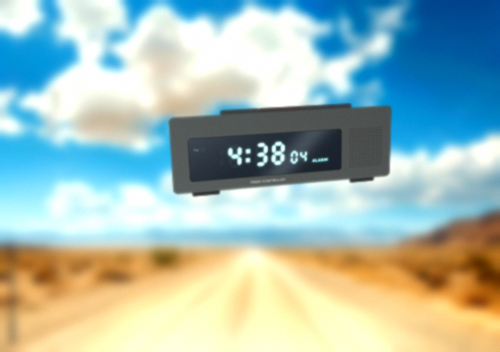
4 h 38 min 04 s
